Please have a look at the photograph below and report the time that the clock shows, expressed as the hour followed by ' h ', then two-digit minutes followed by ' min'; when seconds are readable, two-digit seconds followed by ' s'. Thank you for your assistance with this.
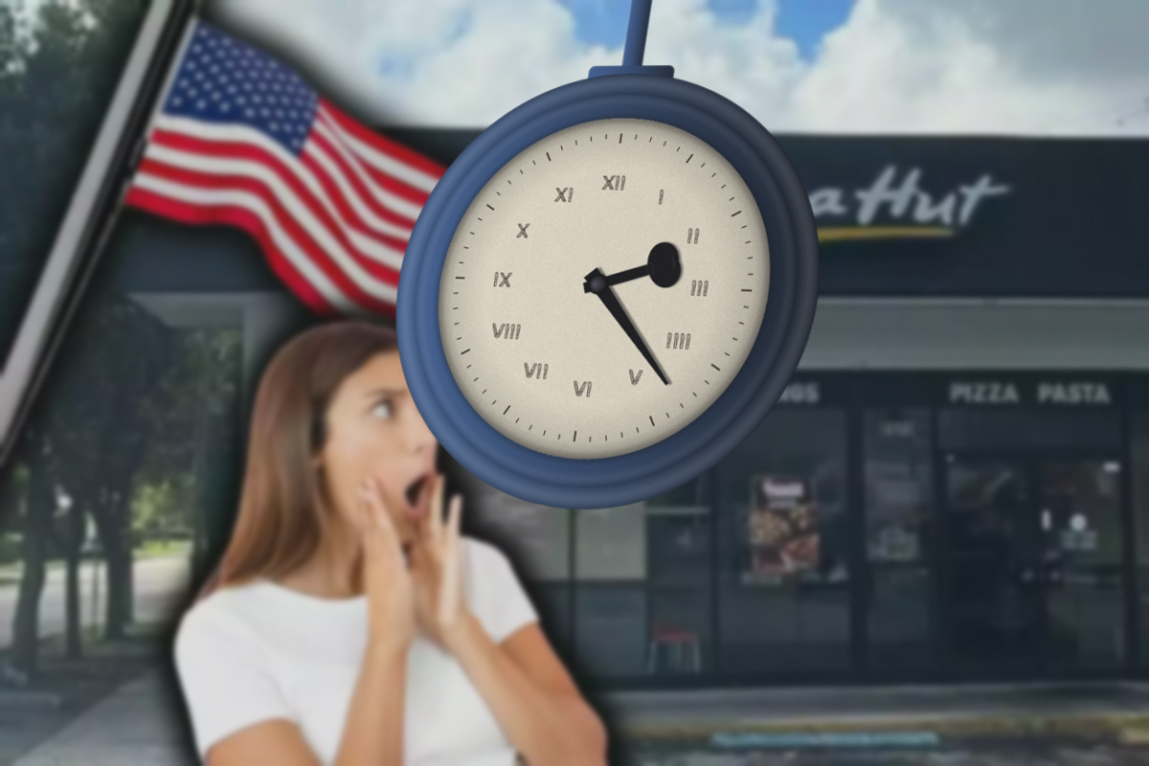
2 h 23 min
